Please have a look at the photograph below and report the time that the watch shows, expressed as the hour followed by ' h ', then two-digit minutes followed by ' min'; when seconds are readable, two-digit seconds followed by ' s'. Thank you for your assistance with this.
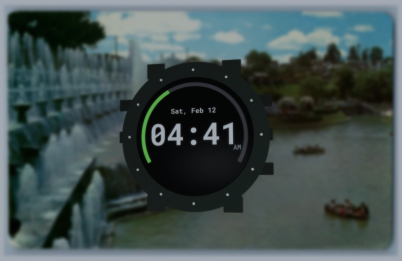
4 h 41 min
